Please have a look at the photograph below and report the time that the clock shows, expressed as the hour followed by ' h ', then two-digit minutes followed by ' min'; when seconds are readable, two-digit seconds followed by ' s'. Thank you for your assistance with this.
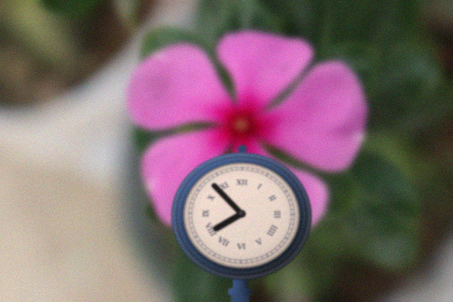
7 h 53 min
